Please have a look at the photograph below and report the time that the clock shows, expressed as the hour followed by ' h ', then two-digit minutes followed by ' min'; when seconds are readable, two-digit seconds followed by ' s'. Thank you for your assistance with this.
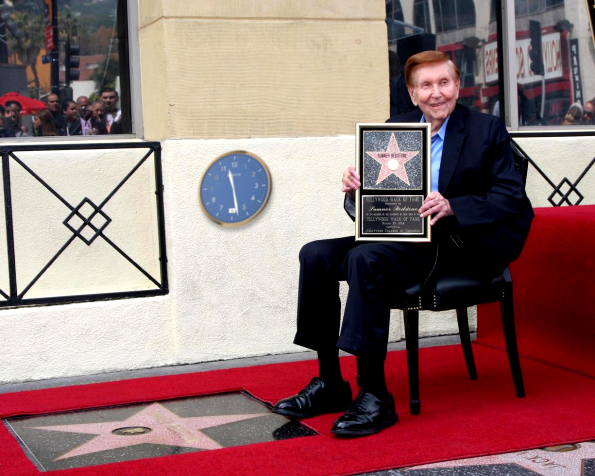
11 h 28 min
